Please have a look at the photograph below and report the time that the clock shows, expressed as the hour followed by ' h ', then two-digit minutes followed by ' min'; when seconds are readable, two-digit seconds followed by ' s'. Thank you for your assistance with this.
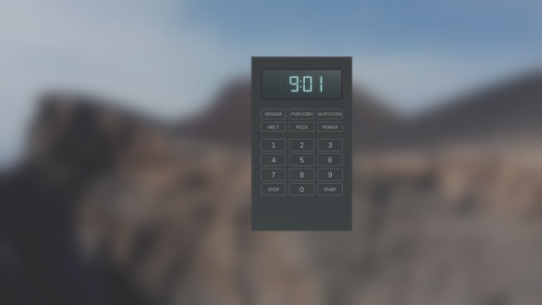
9 h 01 min
